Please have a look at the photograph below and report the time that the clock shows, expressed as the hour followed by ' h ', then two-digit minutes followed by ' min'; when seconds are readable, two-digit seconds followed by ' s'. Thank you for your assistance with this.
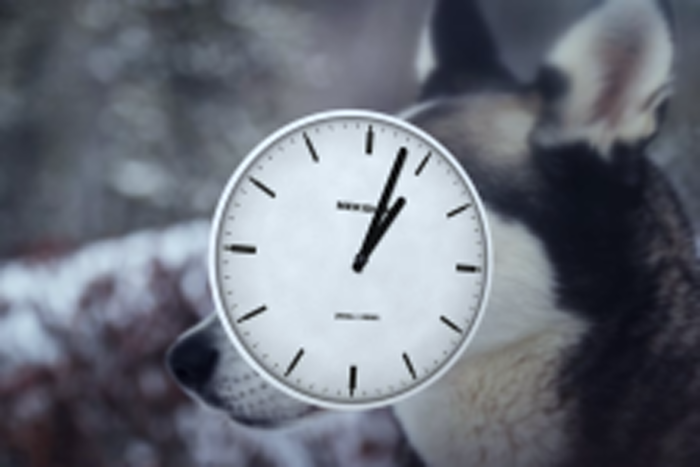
1 h 03 min
